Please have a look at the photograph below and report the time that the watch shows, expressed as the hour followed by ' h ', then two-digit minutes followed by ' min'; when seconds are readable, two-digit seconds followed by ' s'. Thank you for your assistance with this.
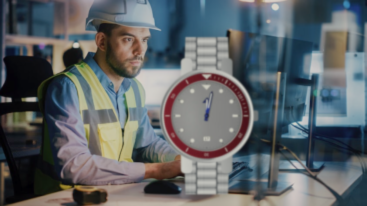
12 h 02 min
